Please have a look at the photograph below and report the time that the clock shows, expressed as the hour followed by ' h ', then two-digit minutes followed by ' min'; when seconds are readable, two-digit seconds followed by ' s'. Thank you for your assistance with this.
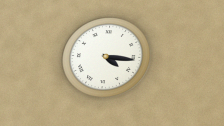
4 h 16 min
